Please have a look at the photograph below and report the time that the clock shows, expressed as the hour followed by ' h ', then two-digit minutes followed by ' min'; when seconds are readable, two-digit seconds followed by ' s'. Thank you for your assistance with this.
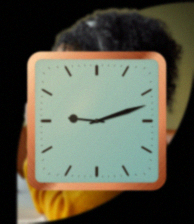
9 h 12 min
